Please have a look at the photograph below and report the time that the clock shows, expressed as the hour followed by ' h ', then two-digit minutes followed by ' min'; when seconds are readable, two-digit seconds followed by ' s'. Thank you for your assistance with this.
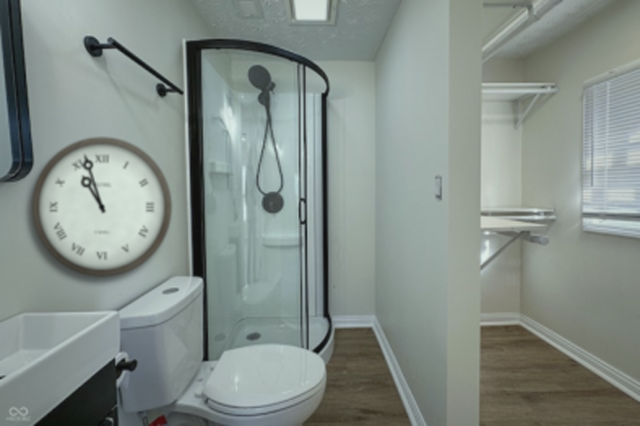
10 h 57 min
